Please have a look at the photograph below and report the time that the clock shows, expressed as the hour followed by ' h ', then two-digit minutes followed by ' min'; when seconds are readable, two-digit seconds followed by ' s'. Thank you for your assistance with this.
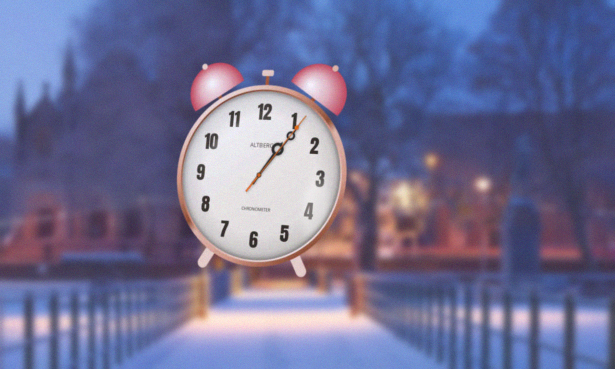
1 h 06 min 06 s
